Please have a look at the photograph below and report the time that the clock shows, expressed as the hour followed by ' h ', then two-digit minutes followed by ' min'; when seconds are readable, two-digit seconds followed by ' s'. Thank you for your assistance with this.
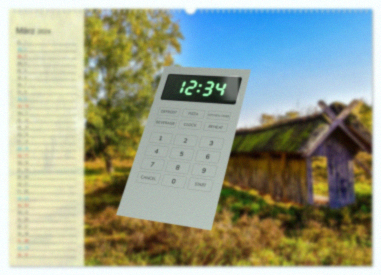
12 h 34 min
